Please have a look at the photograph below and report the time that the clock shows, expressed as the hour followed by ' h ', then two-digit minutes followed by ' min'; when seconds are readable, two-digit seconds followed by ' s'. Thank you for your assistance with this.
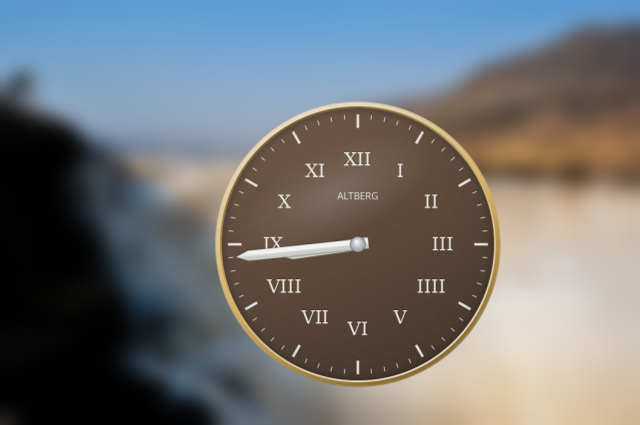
8 h 44 min
